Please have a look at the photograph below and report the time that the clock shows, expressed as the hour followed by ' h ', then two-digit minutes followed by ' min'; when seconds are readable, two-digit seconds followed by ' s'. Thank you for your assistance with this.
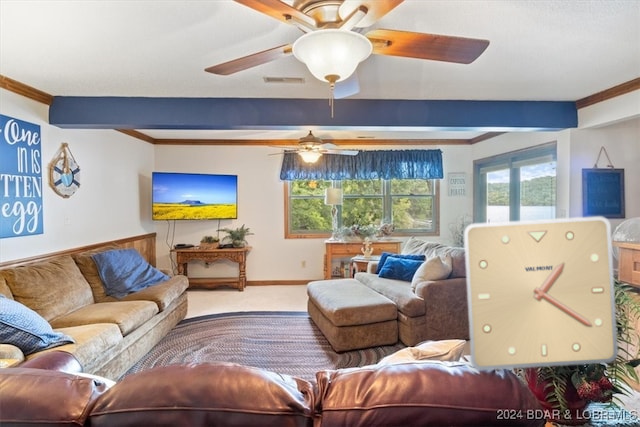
1 h 21 min
